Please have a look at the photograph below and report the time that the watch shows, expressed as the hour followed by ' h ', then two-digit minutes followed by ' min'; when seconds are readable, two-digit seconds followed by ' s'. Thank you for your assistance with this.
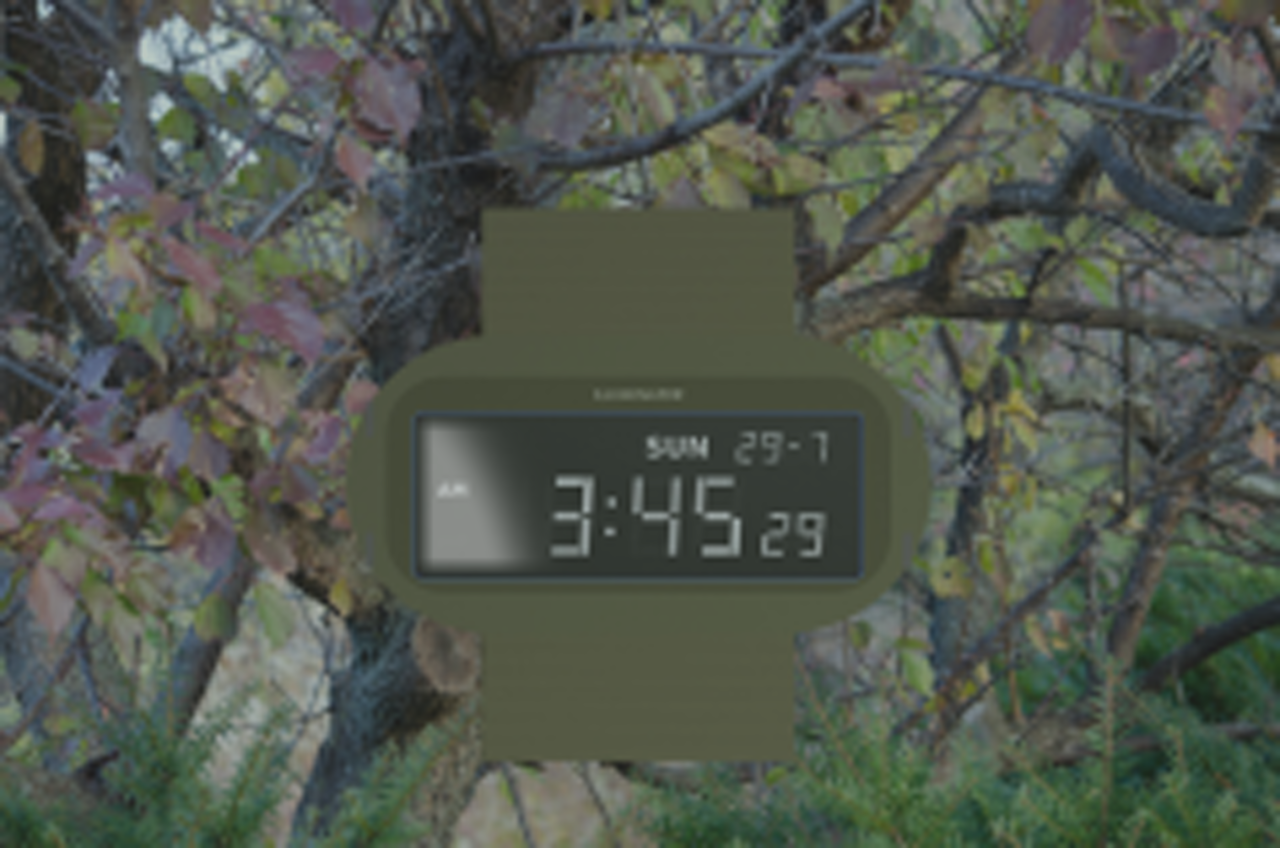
3 h 45 min 29 s
